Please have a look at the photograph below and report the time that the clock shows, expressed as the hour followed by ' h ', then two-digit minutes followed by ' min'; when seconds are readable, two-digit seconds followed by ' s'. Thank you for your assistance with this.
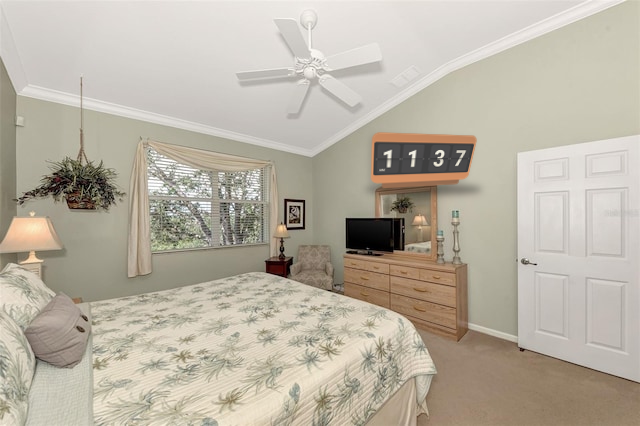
11 h 37 min
